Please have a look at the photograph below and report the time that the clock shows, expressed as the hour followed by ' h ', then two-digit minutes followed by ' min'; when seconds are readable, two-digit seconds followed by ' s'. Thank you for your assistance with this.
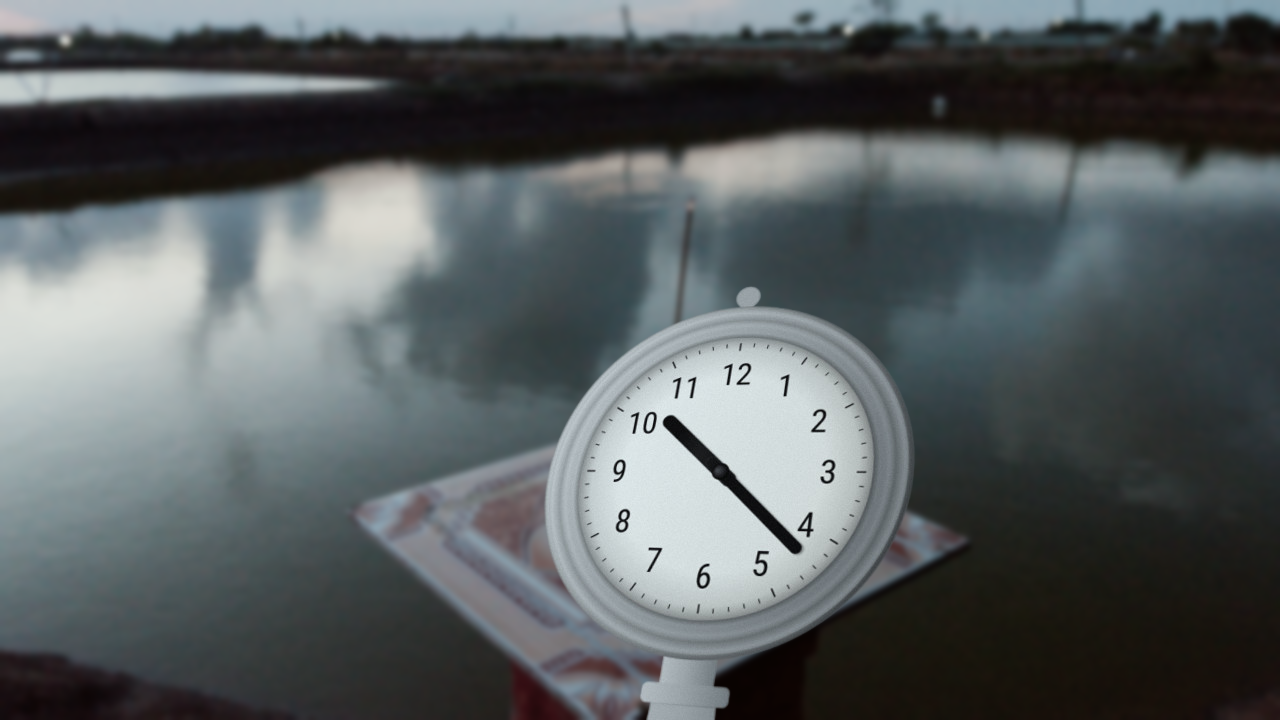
10 h 22 min
